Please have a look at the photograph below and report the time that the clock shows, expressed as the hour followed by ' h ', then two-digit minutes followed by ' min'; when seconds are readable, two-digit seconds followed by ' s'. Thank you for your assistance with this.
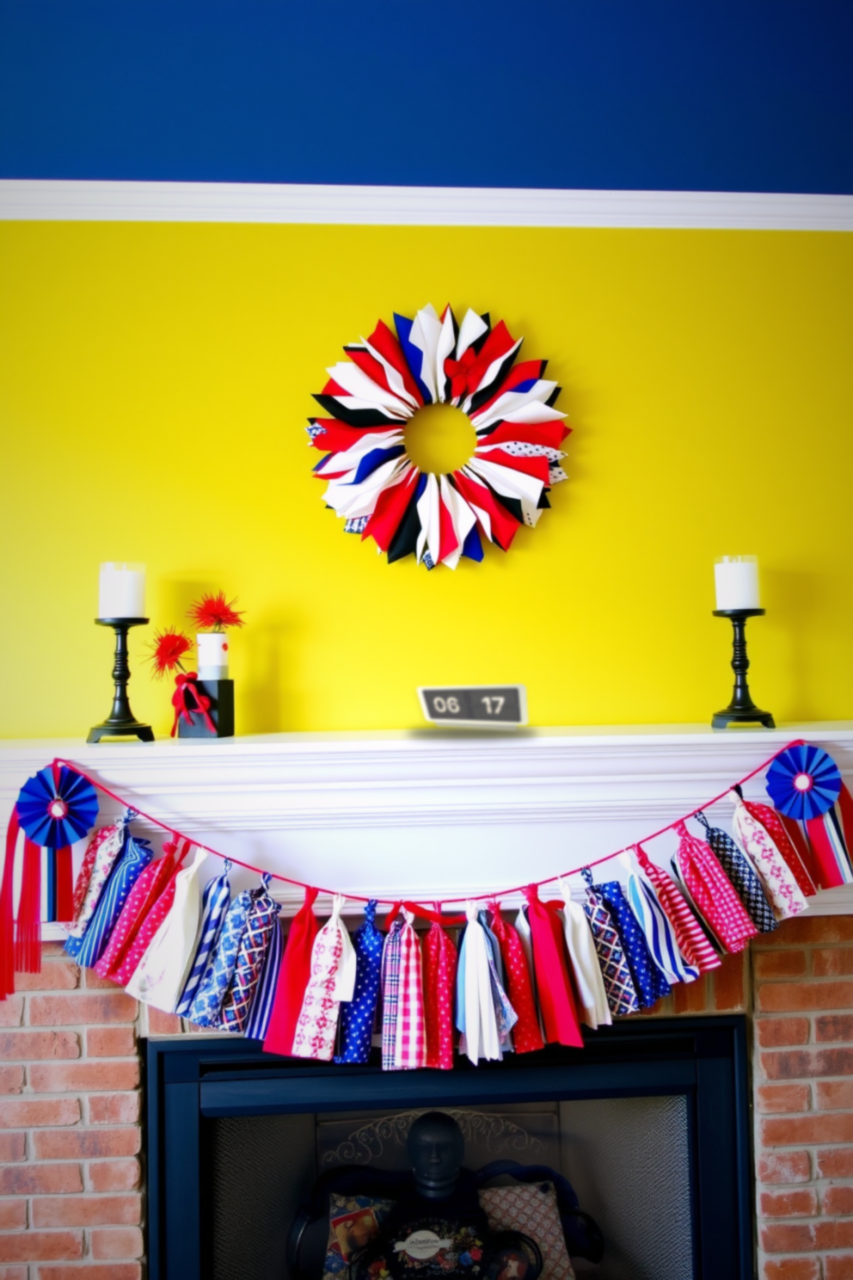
6 h 17 min
